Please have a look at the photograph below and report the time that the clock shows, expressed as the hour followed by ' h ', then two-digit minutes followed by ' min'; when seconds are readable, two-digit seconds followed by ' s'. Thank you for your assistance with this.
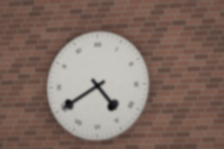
4 h 40 min
